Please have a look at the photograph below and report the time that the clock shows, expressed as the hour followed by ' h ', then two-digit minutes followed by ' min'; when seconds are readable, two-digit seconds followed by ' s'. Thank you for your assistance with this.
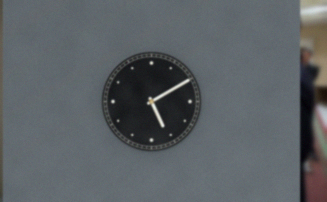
5 h 10 min
